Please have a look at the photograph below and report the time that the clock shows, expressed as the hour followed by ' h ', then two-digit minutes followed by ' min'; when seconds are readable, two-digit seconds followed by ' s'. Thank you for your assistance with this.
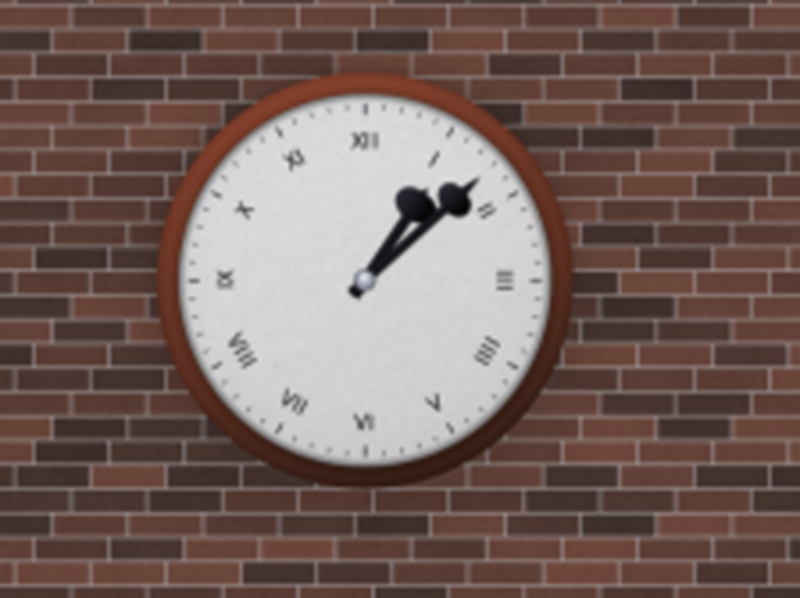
1 h 08 min
